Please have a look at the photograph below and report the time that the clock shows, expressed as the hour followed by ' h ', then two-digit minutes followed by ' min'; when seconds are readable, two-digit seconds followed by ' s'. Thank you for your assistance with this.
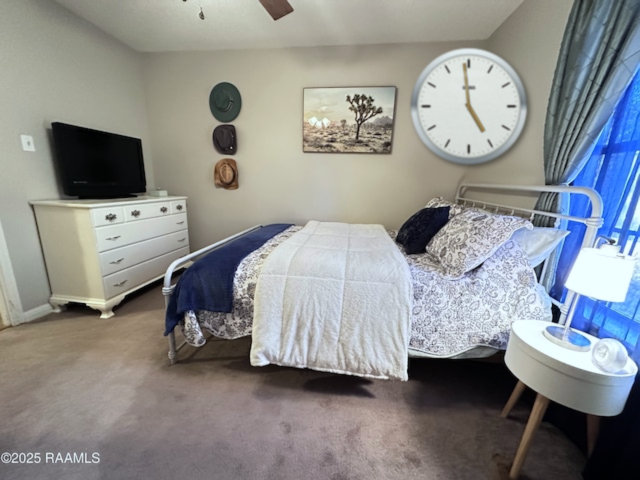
4 h 59 min
